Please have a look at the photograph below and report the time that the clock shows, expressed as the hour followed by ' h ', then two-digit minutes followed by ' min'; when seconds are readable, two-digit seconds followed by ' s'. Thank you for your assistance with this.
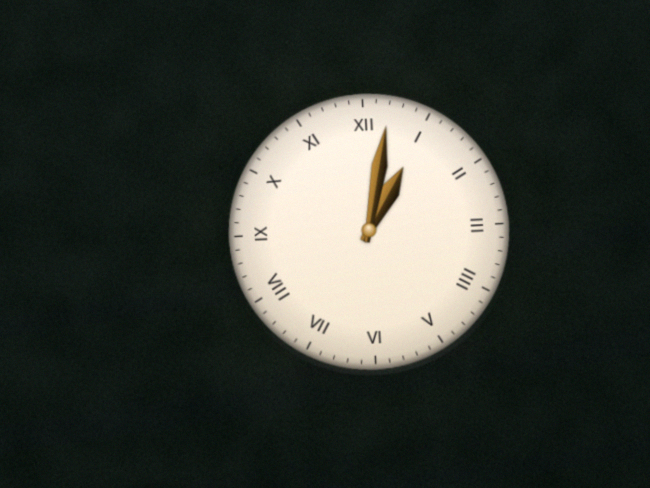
1 h 02 min
